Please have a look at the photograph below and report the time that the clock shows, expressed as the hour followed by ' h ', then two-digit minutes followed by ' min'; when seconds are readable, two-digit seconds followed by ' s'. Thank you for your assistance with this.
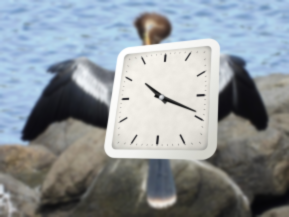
10 h 19 min
